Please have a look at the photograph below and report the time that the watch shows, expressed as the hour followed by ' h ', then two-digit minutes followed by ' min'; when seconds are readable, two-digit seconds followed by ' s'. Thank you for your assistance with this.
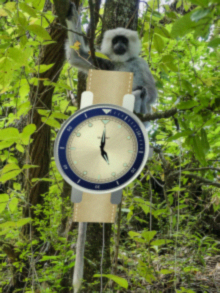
5 h 00 min
